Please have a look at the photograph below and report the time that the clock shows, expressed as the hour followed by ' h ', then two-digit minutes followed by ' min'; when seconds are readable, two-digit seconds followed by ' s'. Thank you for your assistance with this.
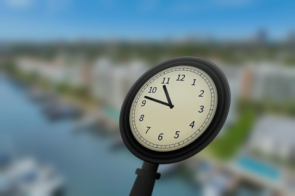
10 h 47 min
